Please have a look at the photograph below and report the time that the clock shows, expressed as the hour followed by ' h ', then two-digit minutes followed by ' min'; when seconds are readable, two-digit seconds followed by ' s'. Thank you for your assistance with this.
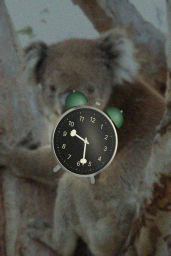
9 h 28 min
